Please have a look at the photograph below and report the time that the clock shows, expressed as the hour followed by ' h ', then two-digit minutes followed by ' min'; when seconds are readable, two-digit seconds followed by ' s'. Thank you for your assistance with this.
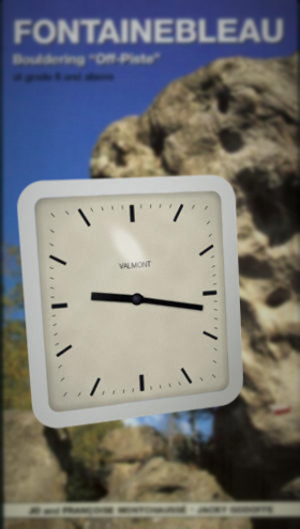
9 h 17 min
